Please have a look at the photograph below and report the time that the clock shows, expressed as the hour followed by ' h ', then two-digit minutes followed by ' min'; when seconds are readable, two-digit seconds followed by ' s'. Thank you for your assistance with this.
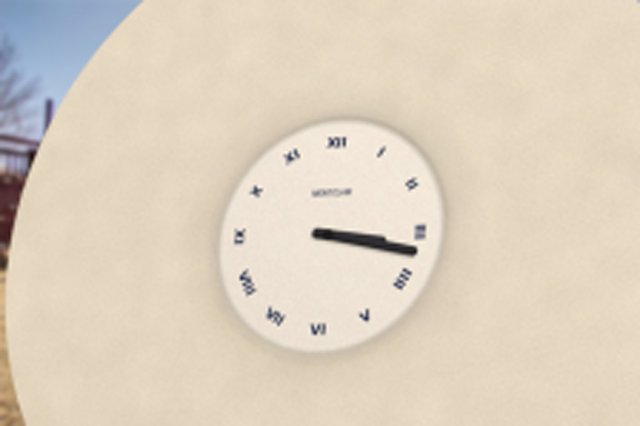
3 h 17 min
